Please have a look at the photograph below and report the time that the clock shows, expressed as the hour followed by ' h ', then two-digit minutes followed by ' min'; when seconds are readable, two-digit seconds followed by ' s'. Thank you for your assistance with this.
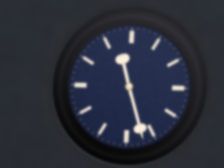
11 h 27 min
